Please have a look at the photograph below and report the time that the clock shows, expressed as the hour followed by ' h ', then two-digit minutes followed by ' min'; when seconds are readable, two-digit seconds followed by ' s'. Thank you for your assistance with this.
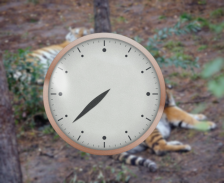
7 h 38 min
